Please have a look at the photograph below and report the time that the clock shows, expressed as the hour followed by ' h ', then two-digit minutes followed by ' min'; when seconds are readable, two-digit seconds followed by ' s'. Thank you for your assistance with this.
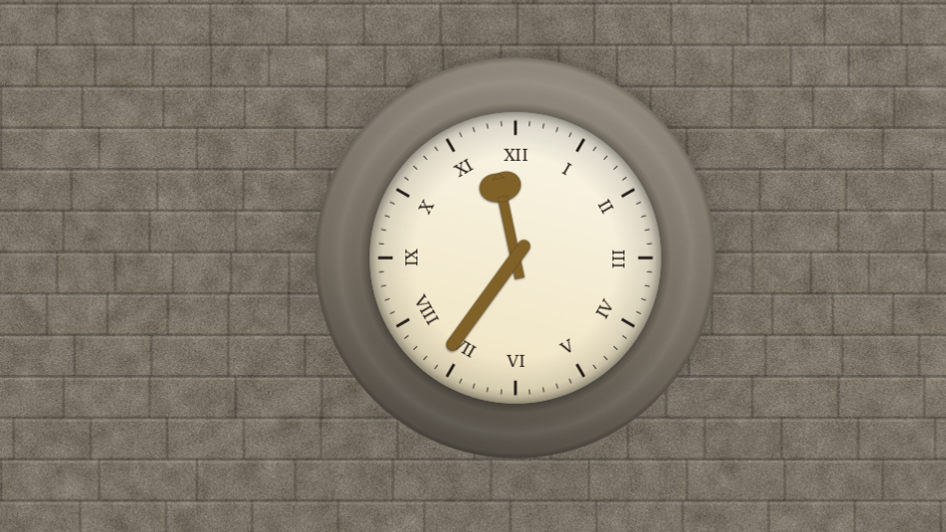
11 h 36 min
